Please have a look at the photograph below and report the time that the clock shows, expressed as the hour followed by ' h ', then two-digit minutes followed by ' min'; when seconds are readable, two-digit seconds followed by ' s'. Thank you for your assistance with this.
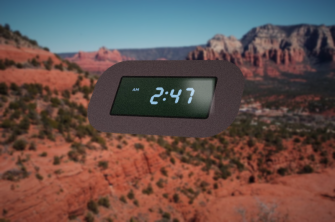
2 h 47 min
